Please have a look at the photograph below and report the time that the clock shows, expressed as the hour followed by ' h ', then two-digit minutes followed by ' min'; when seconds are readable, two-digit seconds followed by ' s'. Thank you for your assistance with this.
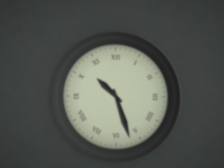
10 h 27 min
